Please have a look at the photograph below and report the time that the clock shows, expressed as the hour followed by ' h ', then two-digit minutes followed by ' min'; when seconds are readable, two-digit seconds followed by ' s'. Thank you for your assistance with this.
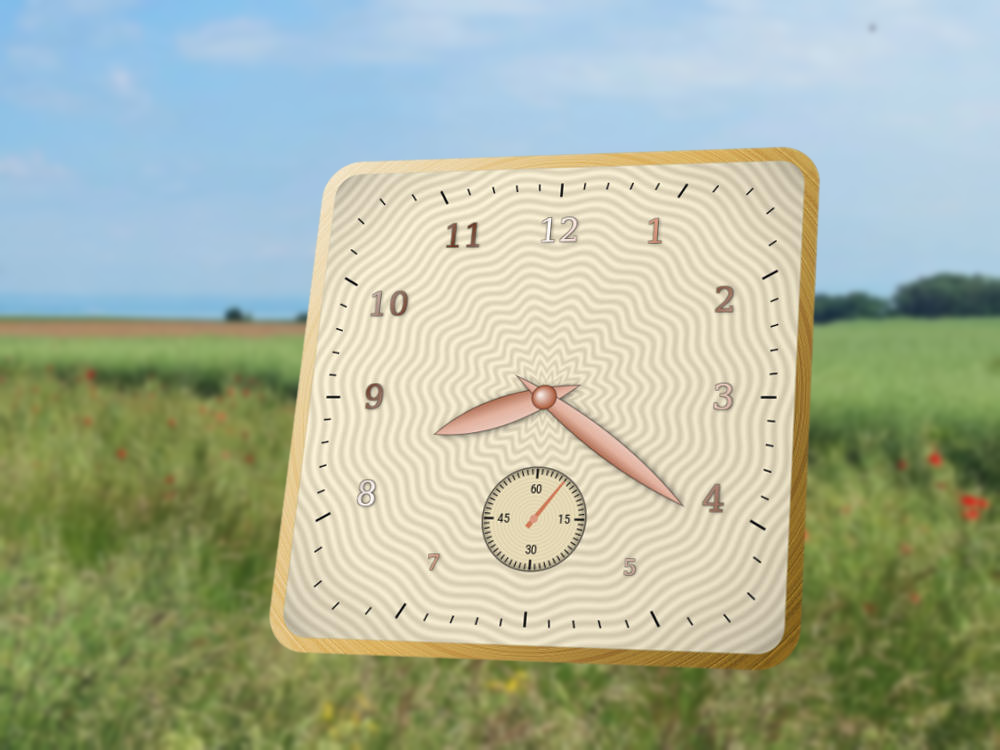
8 h 21 min 06 s
